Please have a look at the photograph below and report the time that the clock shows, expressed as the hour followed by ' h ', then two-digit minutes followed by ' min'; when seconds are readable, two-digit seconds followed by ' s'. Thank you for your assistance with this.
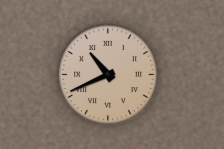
10 h 41 min
